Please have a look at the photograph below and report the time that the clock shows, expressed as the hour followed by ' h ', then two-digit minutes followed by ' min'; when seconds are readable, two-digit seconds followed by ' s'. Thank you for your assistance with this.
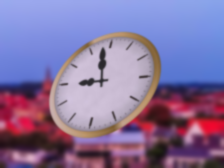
8 h 58 min
